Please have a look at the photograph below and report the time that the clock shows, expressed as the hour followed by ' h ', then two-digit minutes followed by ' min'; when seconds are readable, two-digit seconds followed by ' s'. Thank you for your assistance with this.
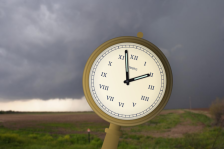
1 h 57 min
